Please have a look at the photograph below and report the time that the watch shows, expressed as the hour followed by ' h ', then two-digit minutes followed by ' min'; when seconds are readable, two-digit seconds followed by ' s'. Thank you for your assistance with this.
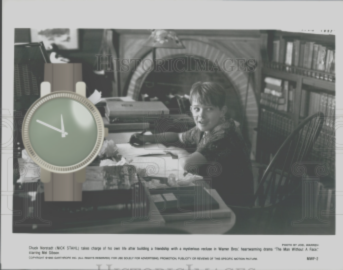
11 h 49 min
